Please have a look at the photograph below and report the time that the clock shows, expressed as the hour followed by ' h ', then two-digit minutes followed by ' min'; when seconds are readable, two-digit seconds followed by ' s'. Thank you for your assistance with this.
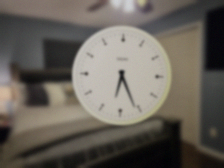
6 h 26 min
